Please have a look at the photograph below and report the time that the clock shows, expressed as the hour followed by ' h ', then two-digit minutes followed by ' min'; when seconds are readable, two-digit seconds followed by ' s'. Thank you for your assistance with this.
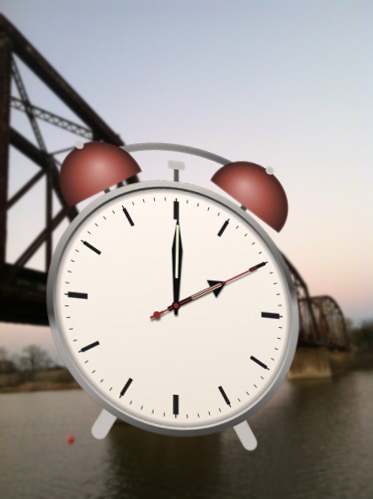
2 h 00 min 10 s
